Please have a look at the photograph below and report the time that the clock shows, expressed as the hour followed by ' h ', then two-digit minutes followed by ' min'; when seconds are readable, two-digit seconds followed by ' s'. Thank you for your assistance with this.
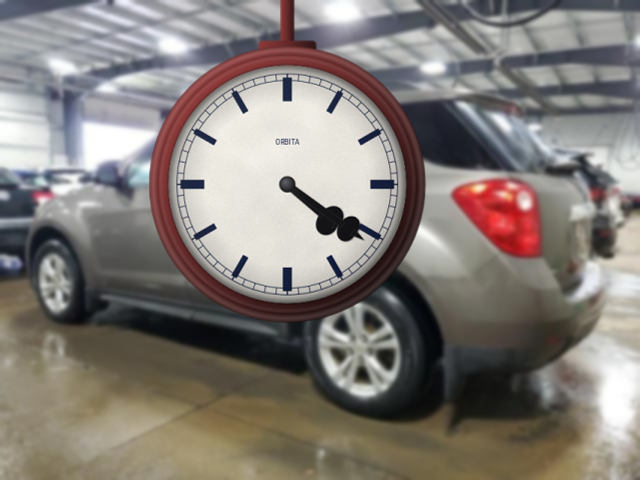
4 h 21 min
